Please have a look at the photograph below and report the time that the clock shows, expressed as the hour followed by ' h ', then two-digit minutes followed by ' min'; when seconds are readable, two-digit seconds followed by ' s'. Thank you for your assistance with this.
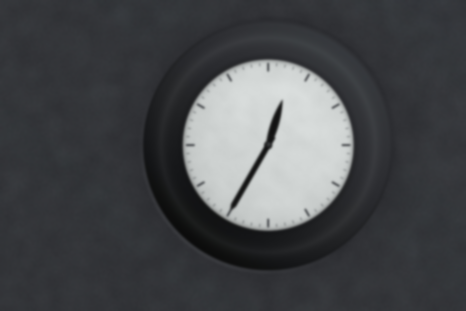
12 h 35 min
